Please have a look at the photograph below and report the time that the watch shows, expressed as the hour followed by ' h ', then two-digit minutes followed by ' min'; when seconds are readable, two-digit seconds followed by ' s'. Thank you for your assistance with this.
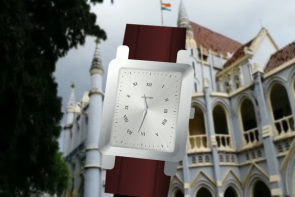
11 h 32 min
